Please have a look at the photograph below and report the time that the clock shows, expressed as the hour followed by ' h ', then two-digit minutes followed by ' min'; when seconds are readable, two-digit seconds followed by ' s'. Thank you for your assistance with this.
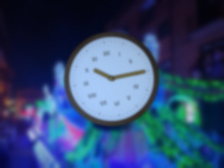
10 h 15 min
